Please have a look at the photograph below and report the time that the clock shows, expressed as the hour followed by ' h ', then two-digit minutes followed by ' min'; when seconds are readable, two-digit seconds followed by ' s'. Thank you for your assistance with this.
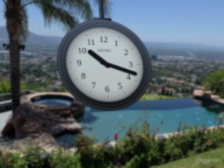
10 h 18 min
